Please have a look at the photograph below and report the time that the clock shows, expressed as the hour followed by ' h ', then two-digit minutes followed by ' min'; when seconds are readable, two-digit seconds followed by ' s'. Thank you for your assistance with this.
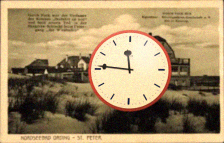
11 h 46 min
